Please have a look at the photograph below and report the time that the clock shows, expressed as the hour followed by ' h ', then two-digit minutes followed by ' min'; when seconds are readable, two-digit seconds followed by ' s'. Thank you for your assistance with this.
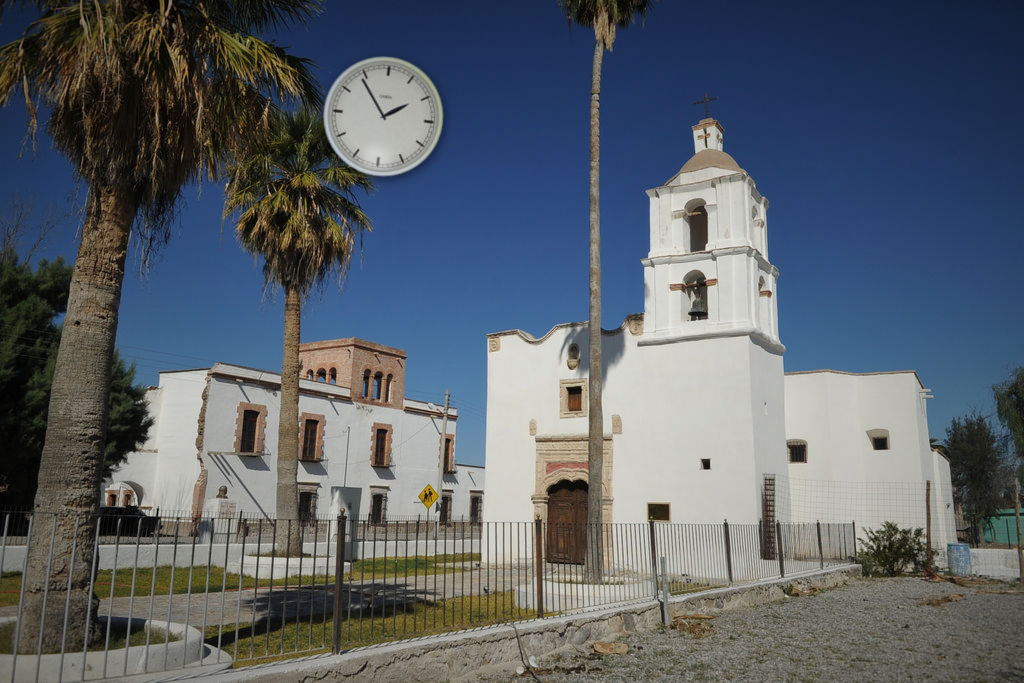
1 h 54 min
